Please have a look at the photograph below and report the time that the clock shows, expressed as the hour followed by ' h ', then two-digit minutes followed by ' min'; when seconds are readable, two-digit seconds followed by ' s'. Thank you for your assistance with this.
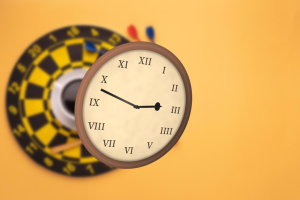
2 h 48 min
